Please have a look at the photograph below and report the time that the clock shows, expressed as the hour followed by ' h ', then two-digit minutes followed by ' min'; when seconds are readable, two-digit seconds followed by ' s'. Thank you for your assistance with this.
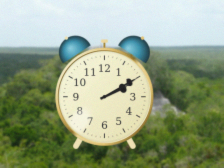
2 h 10 min
